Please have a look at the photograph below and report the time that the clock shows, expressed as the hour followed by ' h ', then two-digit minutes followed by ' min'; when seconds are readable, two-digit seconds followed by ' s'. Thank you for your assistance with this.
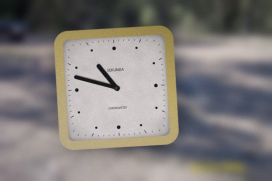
10 h 48 min
